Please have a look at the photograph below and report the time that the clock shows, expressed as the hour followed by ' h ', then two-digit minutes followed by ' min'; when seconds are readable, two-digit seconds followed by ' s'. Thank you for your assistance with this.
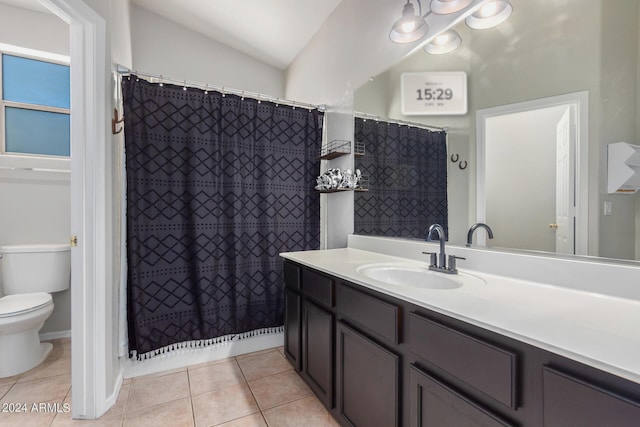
15 h 29 min
